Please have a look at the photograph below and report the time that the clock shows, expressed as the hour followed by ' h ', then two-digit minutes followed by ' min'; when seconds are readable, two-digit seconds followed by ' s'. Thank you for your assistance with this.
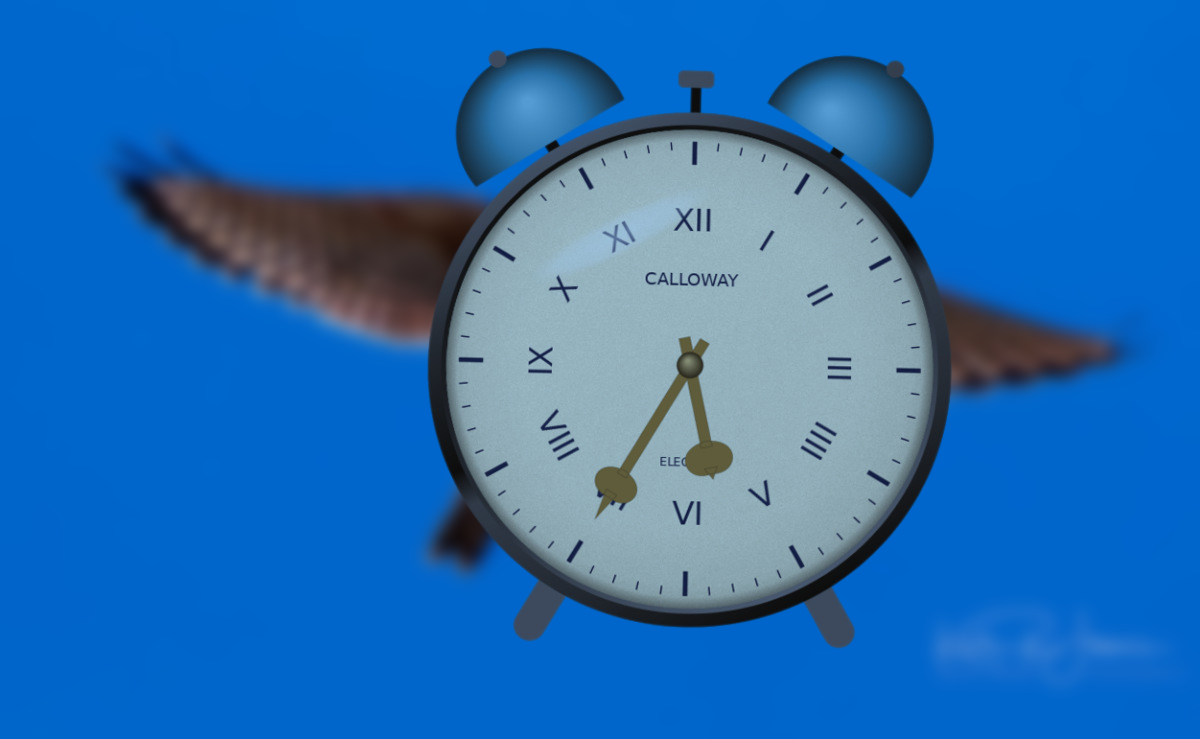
5 h 35 min
